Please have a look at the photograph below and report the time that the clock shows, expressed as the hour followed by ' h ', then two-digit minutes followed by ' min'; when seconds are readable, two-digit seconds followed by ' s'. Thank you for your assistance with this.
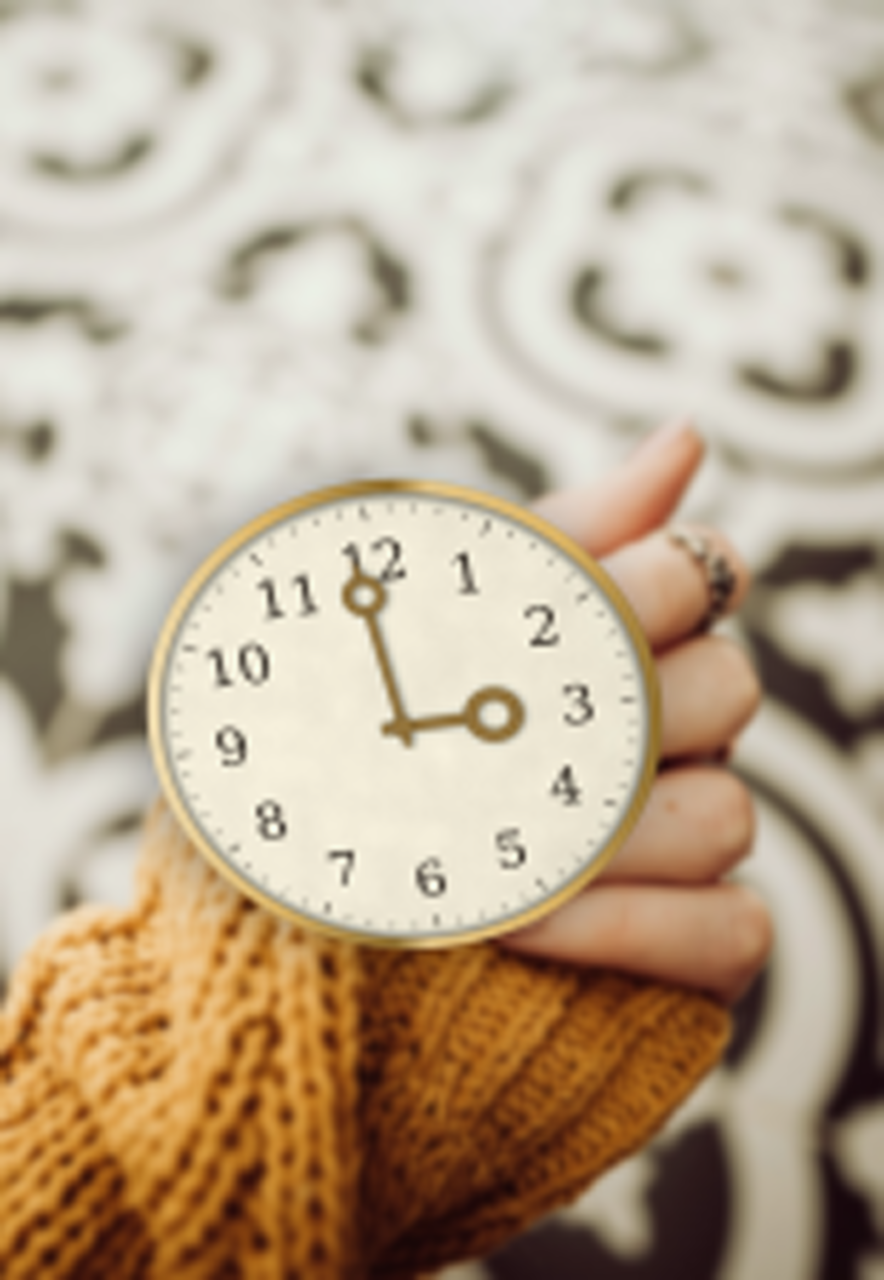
2 h 59 min
